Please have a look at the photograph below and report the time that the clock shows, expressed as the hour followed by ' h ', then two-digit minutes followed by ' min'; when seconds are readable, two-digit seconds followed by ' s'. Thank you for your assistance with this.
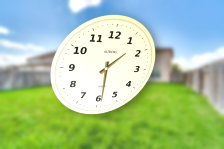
1 h 29 min
